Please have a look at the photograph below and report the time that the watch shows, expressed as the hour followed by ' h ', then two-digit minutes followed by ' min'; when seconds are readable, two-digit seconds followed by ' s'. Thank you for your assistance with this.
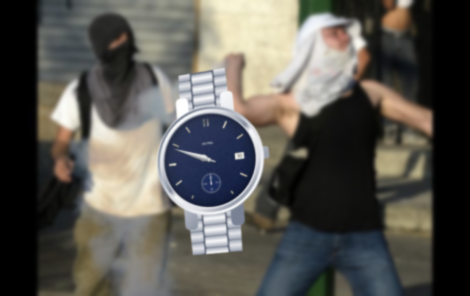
9 h 49 min
